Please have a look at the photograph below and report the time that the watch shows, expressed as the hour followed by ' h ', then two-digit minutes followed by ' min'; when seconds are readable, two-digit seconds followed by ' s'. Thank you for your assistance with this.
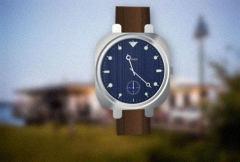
11 h 22 min
